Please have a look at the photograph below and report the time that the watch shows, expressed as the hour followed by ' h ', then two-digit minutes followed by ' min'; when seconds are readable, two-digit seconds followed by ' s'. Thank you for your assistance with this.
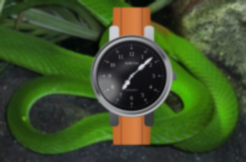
7 h 08 min
